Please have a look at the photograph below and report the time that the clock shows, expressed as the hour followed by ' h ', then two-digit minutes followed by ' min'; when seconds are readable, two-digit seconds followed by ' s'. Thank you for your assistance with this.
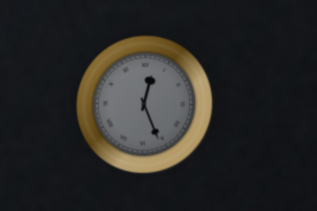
12 h 26 min
